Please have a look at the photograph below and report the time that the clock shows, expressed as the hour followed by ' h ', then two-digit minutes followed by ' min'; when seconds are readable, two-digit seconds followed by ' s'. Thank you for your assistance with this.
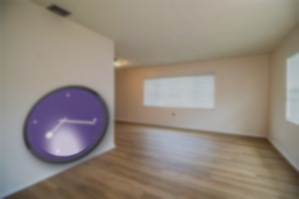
7 h 16 min
